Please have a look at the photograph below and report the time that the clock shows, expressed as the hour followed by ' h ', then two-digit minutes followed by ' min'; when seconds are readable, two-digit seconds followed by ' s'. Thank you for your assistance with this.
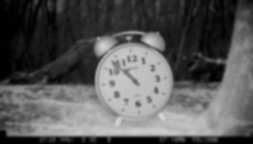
10 h 53 min
